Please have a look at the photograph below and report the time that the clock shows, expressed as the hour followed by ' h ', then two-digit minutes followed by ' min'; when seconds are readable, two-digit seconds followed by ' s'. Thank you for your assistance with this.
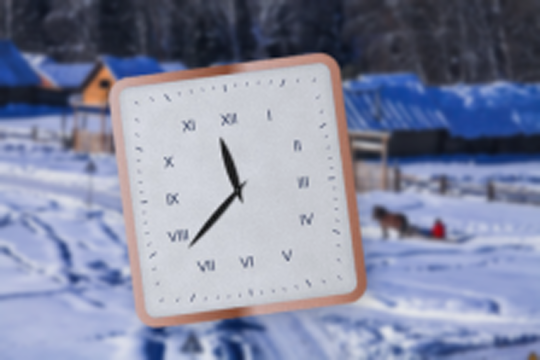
11 h 38 min
